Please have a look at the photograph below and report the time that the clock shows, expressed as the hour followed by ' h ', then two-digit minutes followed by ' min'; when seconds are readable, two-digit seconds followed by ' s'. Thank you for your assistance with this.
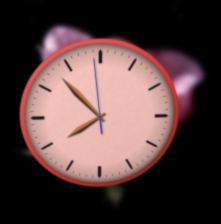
7 h 52 min 59 s
